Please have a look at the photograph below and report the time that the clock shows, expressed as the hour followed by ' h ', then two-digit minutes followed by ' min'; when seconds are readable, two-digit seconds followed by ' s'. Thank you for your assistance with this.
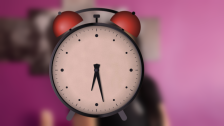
6 h 28 min
